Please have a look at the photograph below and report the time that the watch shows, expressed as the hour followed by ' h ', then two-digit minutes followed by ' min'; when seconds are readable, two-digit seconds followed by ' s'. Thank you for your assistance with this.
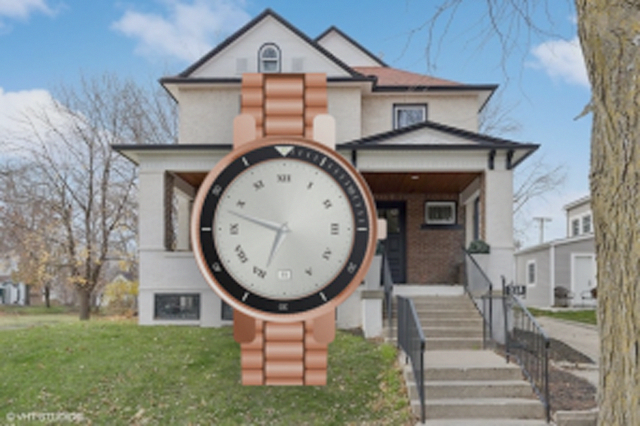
6 h 48 min
